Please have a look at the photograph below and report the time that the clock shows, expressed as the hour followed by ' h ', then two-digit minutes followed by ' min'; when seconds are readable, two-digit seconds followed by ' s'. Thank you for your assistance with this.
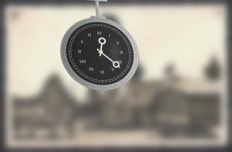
12 h 22 min
